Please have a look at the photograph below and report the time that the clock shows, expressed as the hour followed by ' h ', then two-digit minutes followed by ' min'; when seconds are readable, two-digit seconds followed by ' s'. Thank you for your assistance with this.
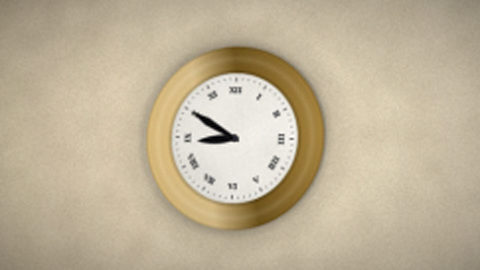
8 h 50 min
